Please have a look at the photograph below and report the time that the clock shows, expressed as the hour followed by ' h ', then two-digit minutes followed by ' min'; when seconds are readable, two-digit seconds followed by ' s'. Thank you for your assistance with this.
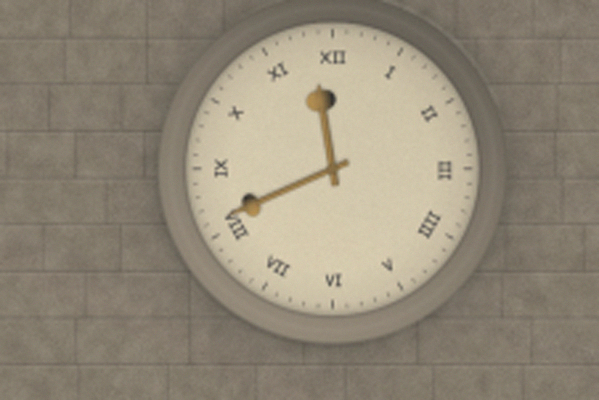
11 h 41 min
